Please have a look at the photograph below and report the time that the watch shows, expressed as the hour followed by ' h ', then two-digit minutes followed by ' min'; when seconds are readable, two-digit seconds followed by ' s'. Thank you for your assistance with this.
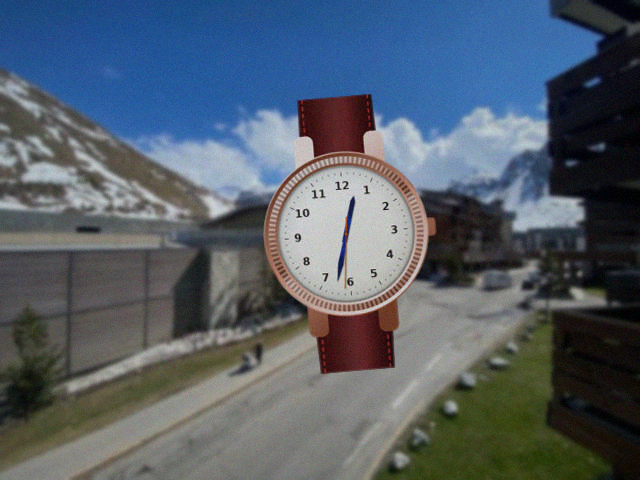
12 h 32 min 31 s
